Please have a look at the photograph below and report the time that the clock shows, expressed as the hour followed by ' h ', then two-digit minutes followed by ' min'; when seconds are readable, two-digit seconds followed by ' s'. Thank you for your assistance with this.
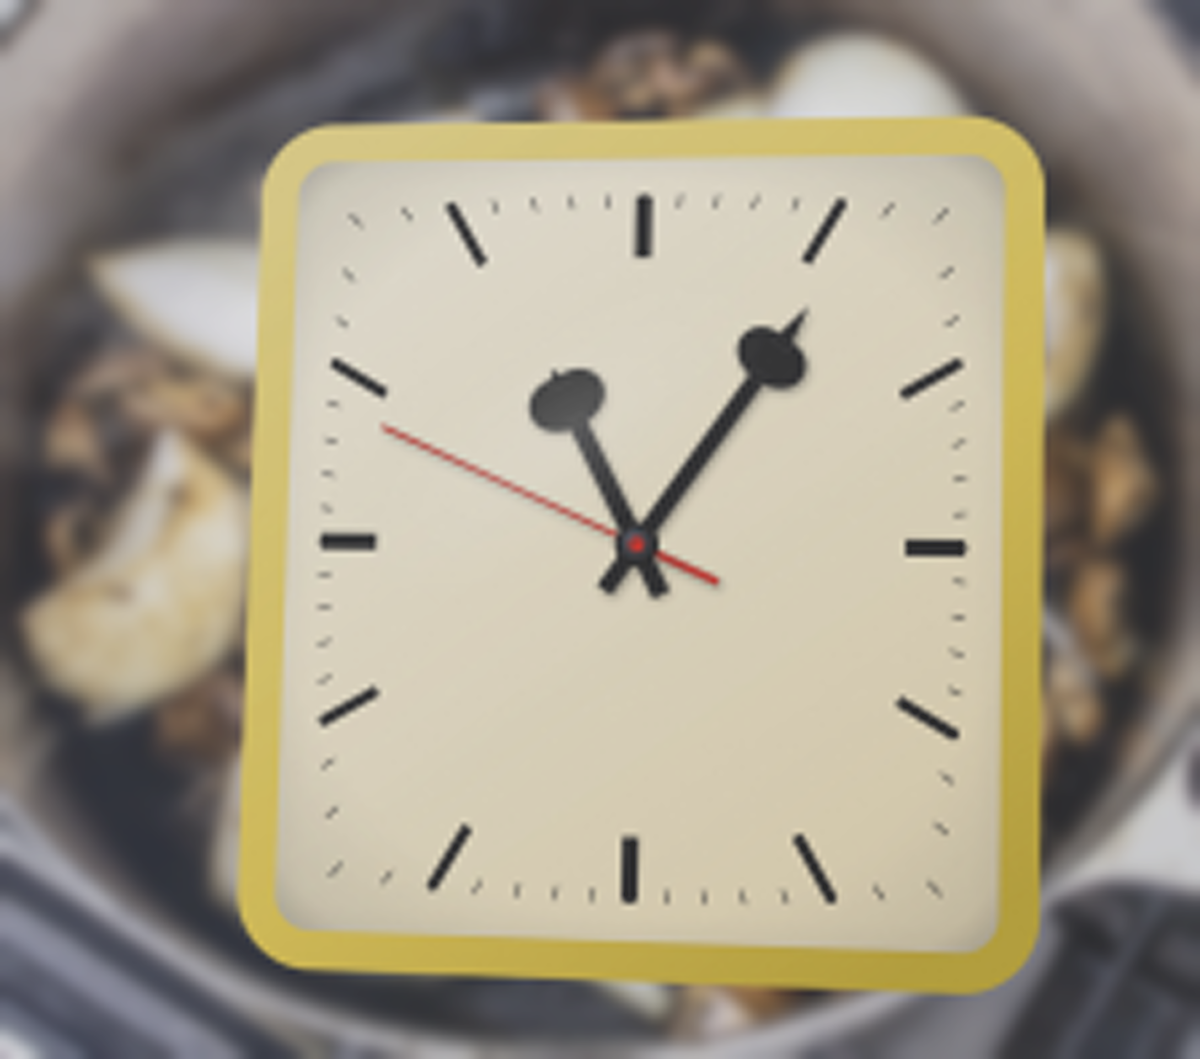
11 h 05 min 49 s
